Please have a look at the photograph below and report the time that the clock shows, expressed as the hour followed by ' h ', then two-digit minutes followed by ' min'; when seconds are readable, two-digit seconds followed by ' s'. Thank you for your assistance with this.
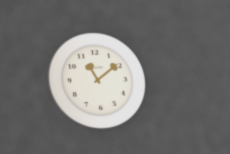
11 h 09 min
